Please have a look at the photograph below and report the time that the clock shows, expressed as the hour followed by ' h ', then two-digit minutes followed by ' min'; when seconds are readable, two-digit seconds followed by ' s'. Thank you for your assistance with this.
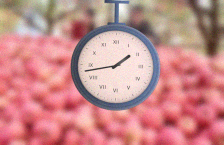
1 h 43 min
